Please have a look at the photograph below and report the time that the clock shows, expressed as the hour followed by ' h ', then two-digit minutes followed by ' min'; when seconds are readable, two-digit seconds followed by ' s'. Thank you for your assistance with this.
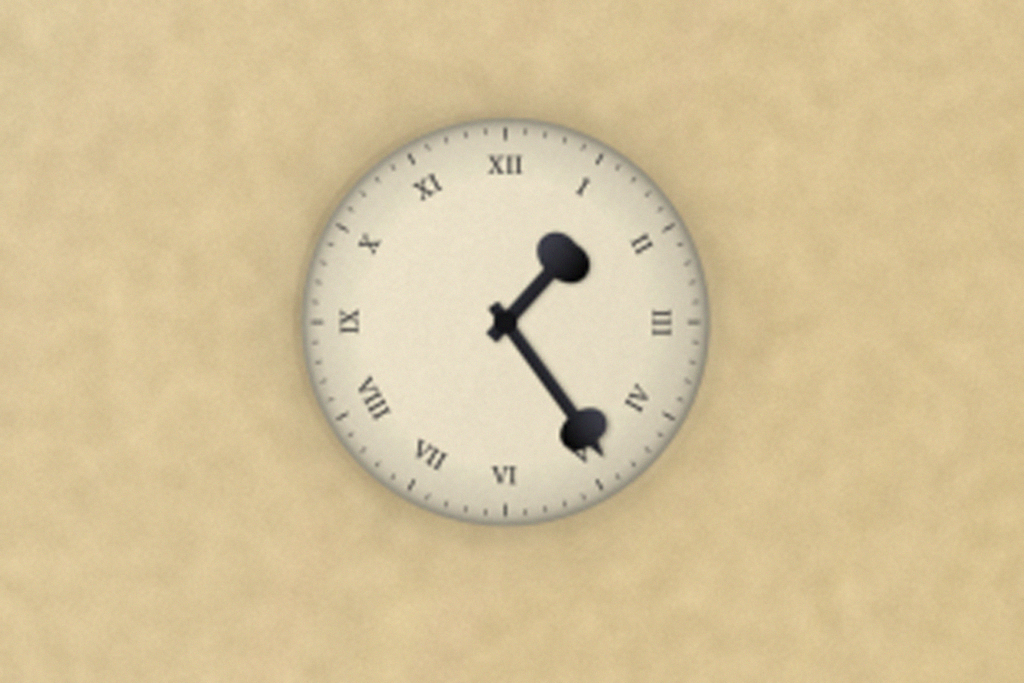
1 h 24 min
